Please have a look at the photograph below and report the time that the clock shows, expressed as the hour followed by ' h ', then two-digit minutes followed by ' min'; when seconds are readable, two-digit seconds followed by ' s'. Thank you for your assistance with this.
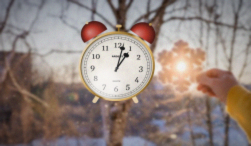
1 h 02 min
